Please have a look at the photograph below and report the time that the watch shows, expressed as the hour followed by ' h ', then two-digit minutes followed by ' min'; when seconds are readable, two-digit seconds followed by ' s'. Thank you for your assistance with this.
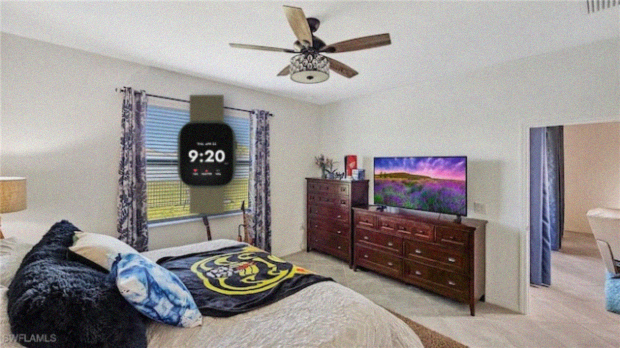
9 h 20 min
